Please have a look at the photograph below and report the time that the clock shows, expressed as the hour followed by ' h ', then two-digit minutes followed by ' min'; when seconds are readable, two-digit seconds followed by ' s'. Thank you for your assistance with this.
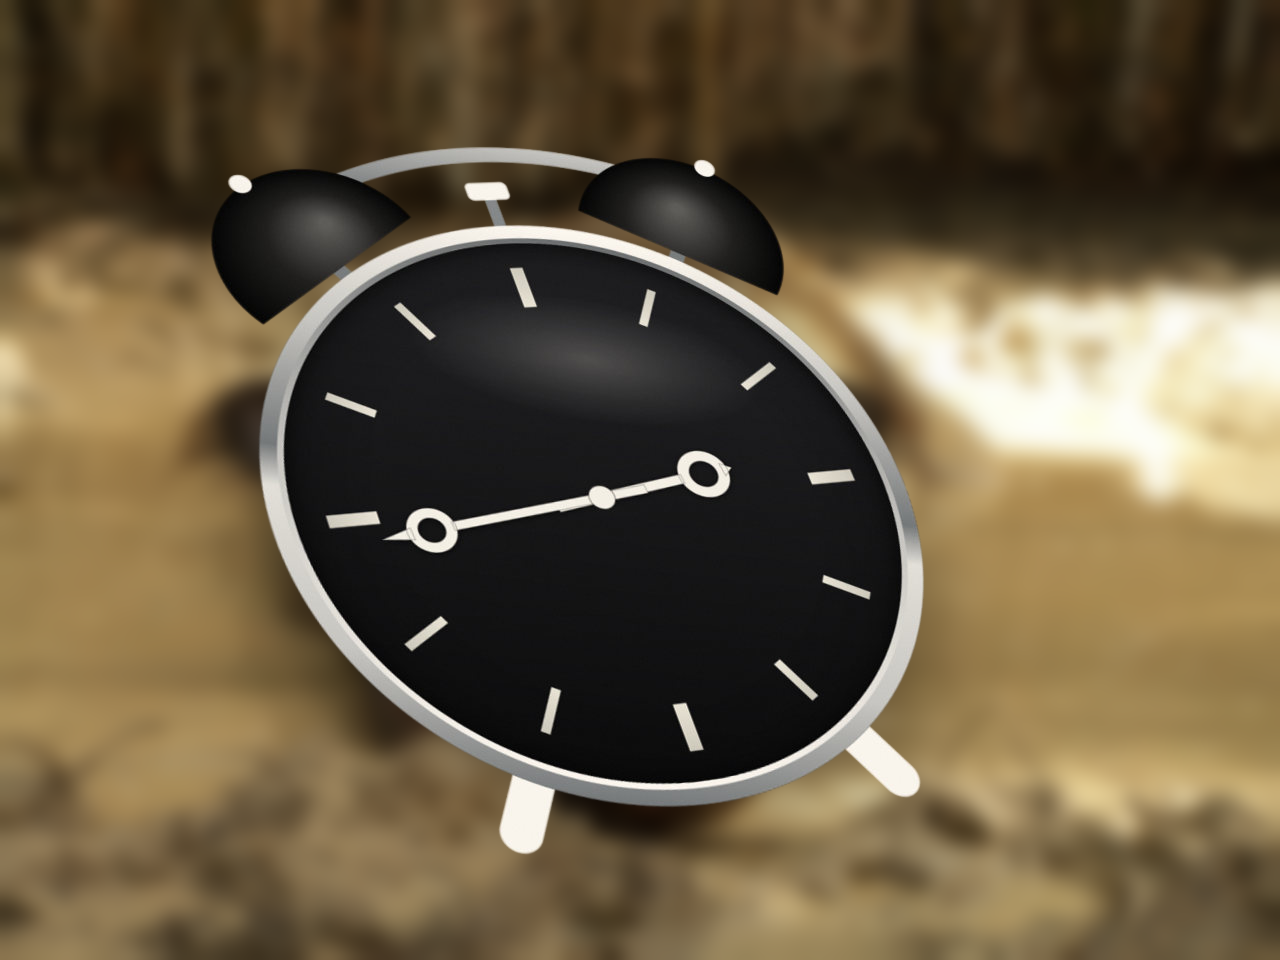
2 h 44 min
